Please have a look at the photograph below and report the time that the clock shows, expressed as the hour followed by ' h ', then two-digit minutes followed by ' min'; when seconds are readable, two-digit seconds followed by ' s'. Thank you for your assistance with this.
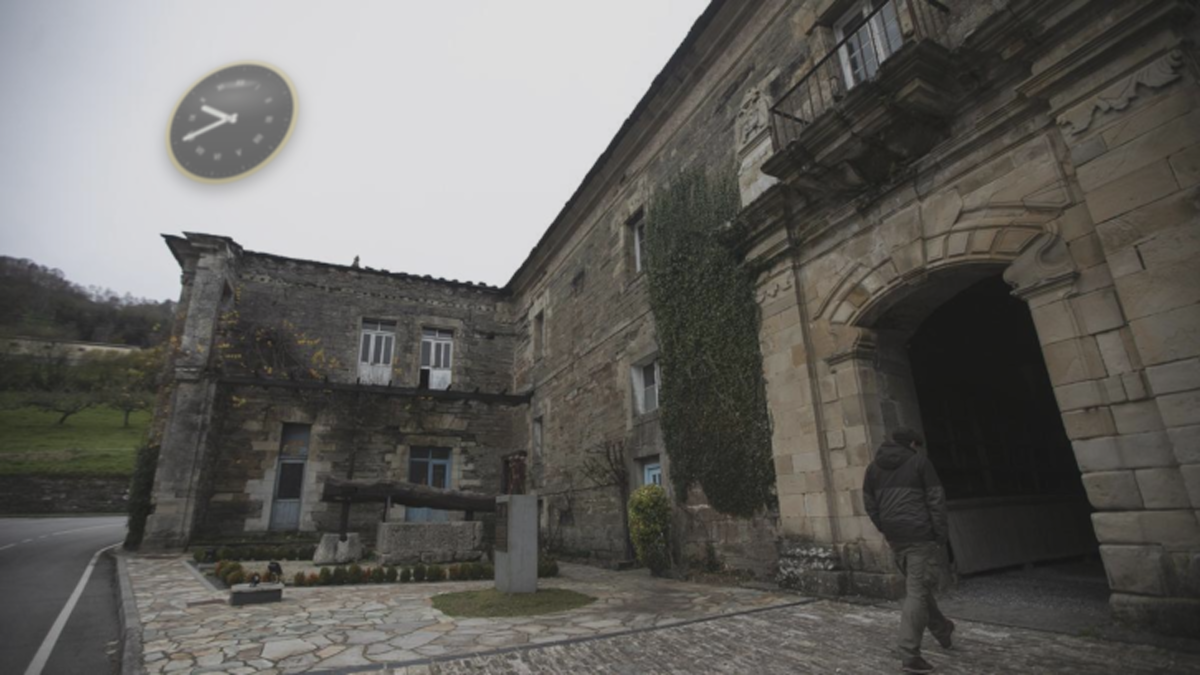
9 h 40 min
